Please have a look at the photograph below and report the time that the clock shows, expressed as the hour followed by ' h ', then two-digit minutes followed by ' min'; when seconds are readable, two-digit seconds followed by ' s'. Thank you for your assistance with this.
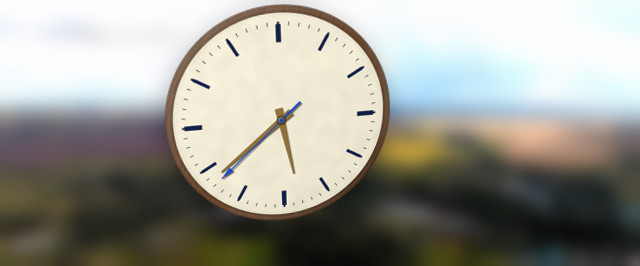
5 h 38 min 38 s
